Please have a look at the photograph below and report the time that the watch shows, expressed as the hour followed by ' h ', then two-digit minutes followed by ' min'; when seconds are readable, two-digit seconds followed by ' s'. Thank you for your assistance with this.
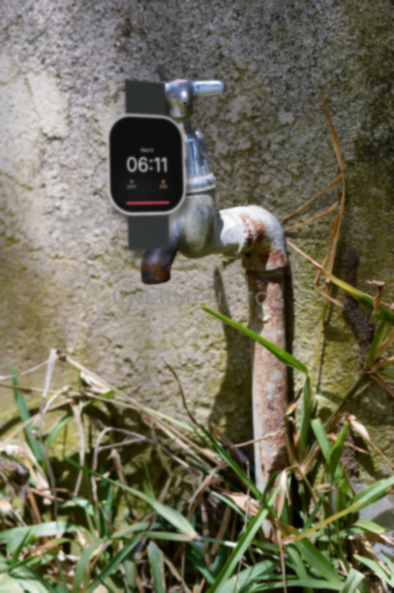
6 h 11 min
